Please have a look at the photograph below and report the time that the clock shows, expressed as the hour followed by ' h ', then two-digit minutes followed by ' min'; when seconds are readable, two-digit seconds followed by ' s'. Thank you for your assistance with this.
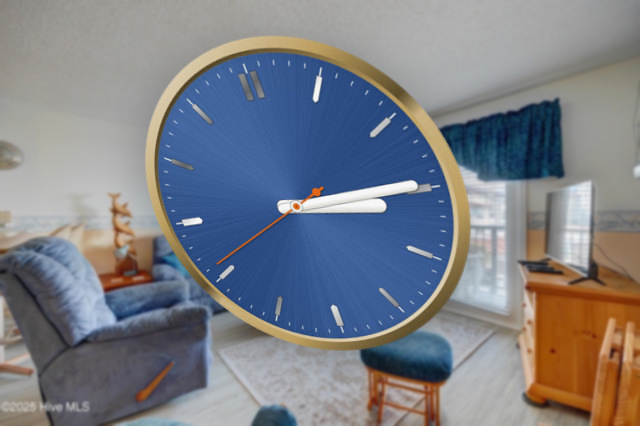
3 h 14 min 41 s
